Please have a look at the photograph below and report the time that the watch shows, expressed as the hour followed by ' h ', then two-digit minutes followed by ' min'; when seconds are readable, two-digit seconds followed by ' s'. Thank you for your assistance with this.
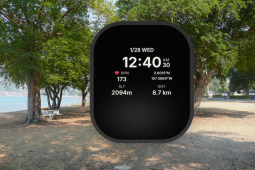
12 h 40 min
